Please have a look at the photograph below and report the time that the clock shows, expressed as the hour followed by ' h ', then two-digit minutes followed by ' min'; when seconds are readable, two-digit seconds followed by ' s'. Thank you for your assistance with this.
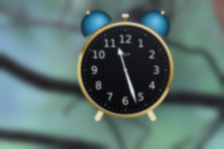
11 h 27 min
